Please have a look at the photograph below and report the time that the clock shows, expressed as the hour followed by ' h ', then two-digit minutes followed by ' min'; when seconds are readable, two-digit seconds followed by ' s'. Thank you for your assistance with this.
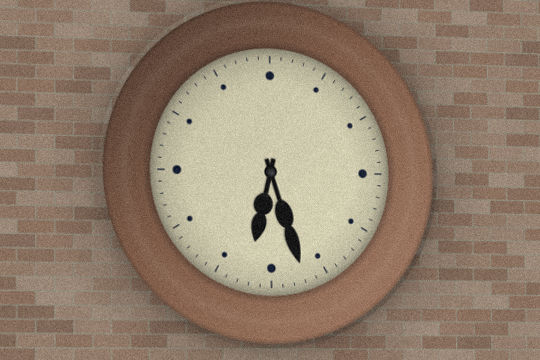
6 h 27 min
